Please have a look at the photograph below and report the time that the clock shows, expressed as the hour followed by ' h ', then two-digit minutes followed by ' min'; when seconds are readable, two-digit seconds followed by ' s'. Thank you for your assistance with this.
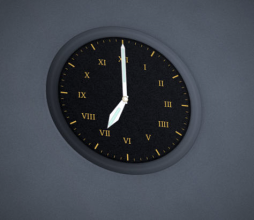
7 h 00 min
